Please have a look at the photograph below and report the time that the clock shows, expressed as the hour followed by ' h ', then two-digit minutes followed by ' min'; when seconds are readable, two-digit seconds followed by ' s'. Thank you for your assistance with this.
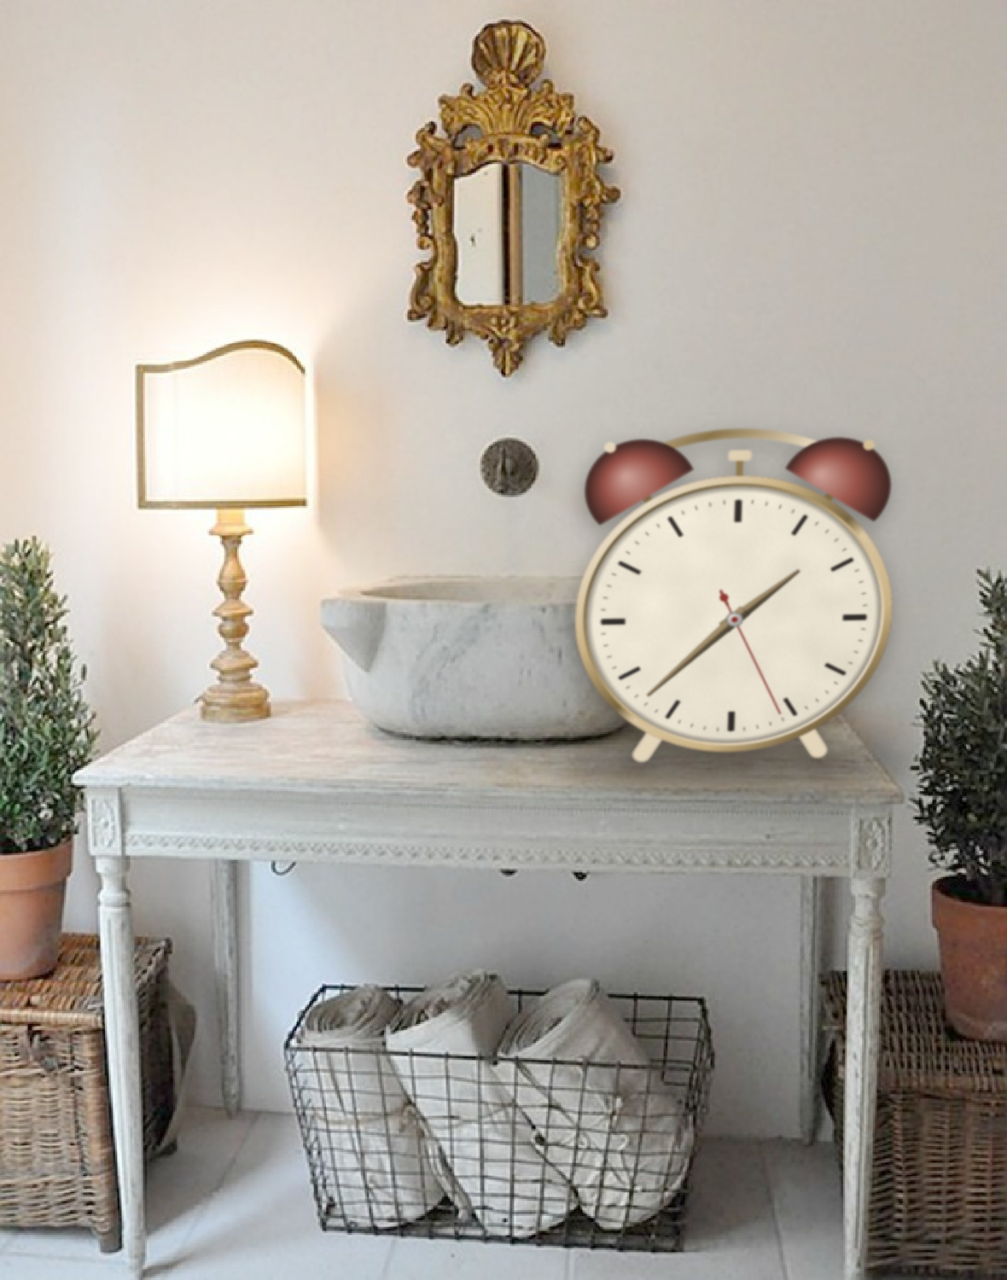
1 h 37 min 26 s
